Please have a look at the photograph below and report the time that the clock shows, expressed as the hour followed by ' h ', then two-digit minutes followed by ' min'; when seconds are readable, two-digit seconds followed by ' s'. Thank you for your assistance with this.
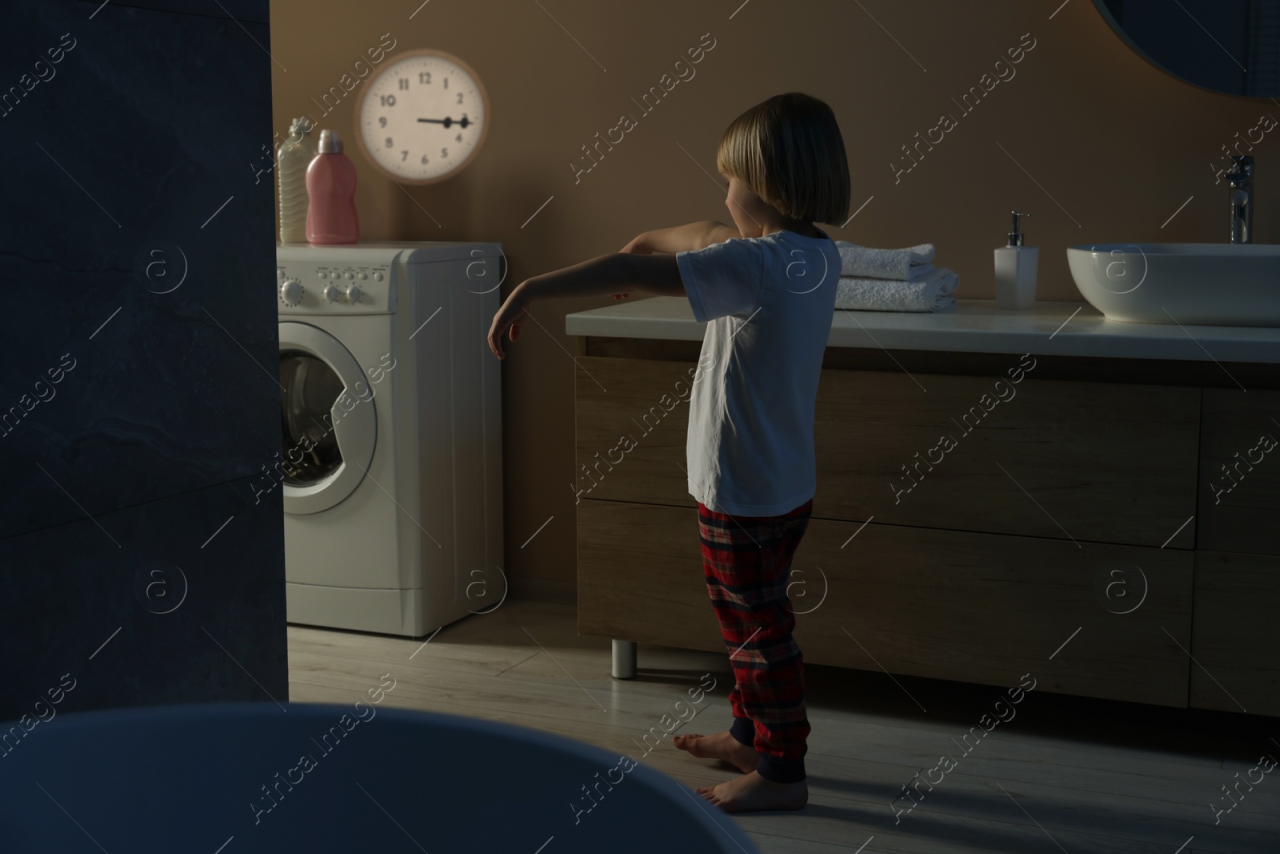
3 h 16 min
